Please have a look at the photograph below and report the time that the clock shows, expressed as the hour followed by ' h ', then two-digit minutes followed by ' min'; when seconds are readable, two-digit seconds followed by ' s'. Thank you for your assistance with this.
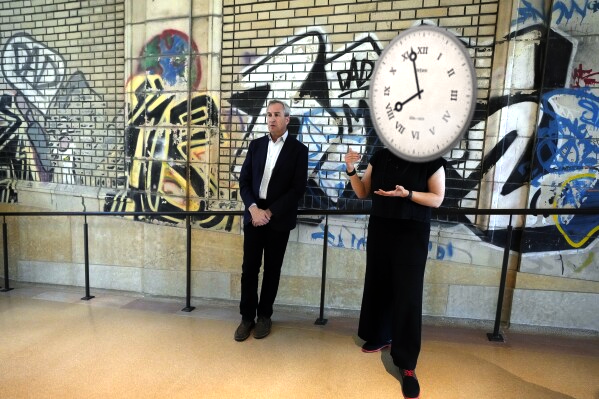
7 h 57 min
